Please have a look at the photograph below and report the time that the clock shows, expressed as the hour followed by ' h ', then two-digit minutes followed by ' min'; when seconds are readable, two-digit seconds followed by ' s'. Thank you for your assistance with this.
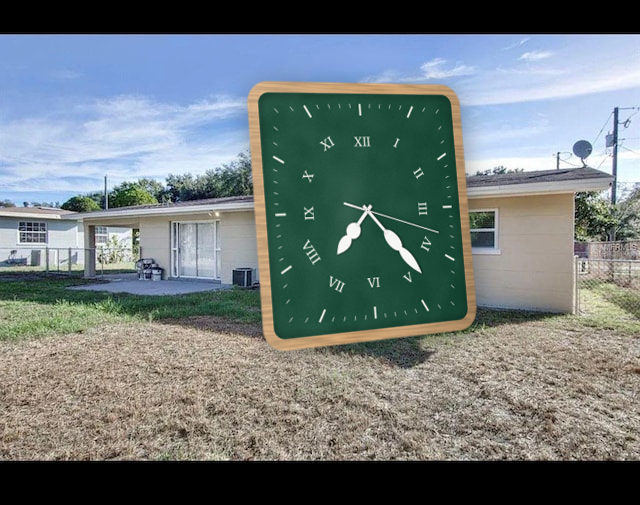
7 h 23 min 18 s
